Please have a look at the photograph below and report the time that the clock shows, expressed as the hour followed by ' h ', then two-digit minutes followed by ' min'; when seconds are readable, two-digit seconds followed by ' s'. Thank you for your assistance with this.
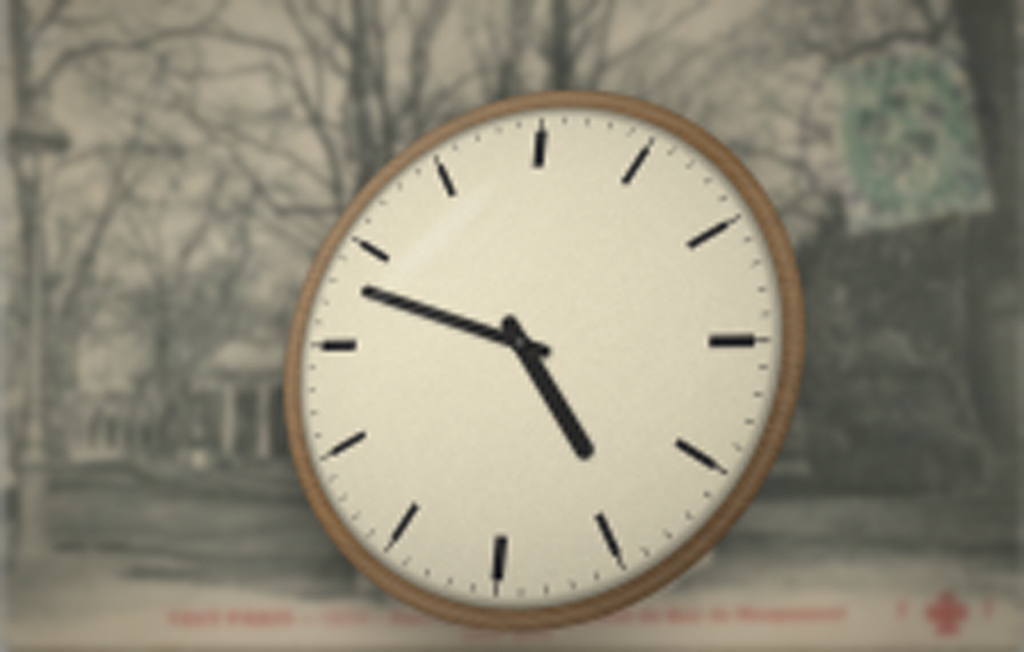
4 h 48 min
